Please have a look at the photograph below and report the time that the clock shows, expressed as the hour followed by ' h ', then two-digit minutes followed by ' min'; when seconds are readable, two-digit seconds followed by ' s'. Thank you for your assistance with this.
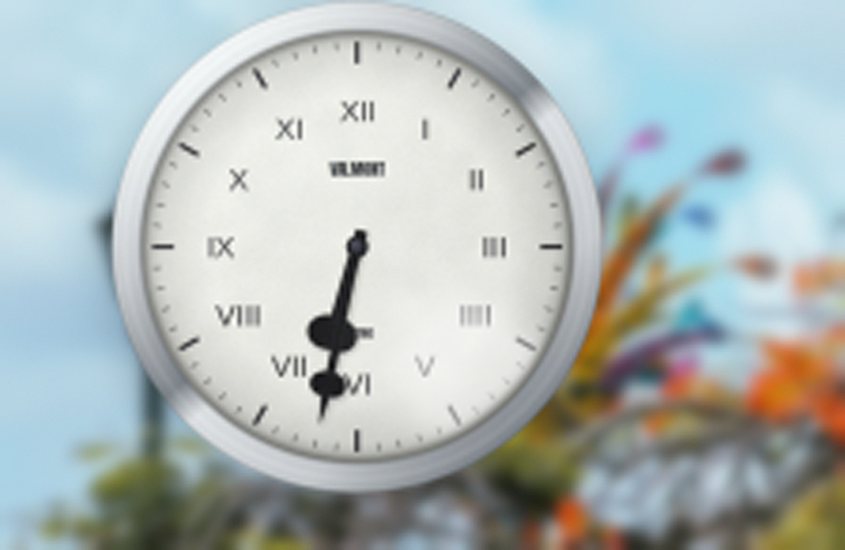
6 h 32 min
